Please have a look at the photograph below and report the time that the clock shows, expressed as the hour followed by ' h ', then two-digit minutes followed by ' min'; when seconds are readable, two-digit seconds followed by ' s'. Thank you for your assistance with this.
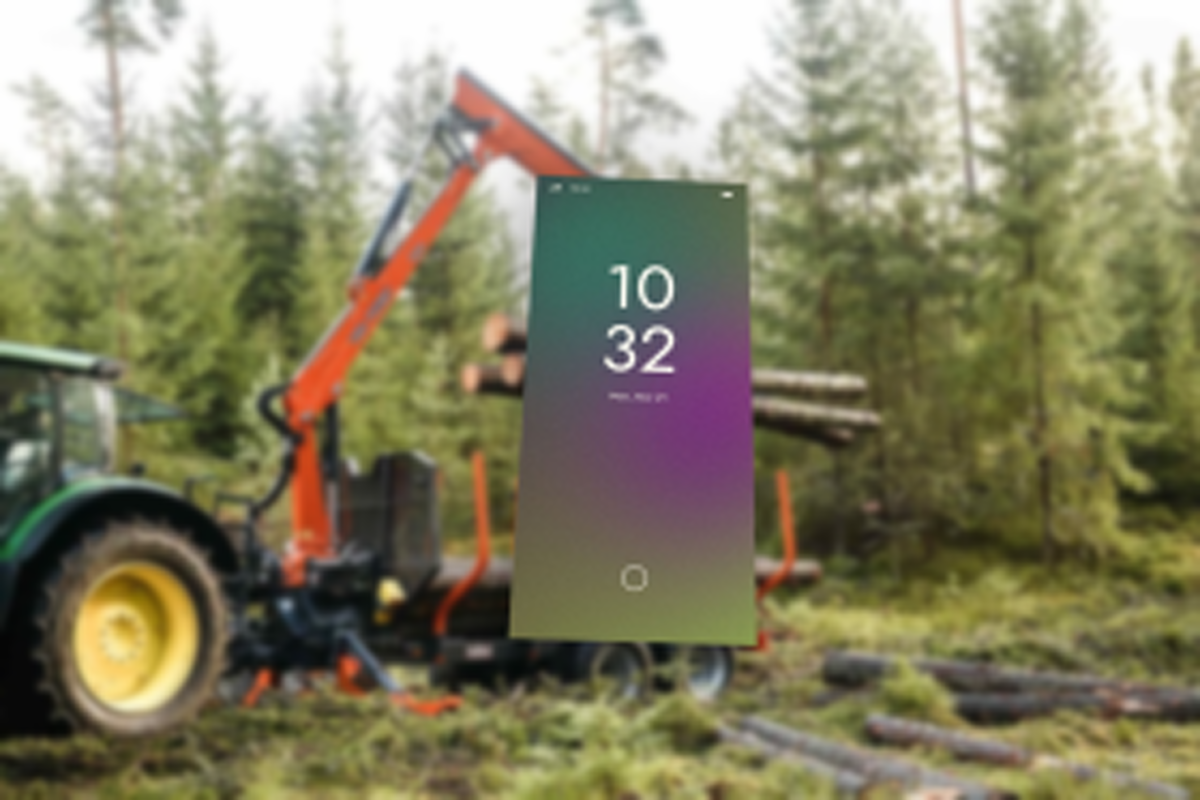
10 h 32 min
